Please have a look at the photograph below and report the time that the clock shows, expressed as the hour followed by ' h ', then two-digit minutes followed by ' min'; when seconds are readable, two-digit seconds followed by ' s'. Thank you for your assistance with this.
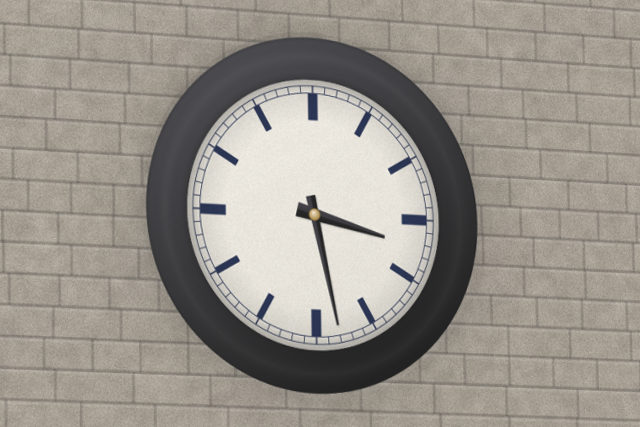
3 h 28 min
